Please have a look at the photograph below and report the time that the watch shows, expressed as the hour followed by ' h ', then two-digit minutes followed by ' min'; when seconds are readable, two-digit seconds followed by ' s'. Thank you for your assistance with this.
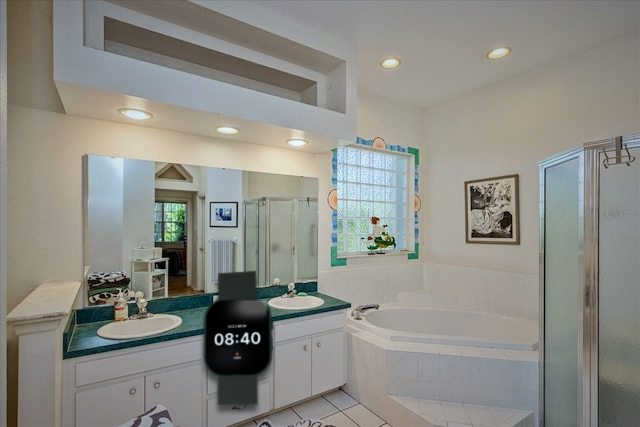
8 h 40 min
